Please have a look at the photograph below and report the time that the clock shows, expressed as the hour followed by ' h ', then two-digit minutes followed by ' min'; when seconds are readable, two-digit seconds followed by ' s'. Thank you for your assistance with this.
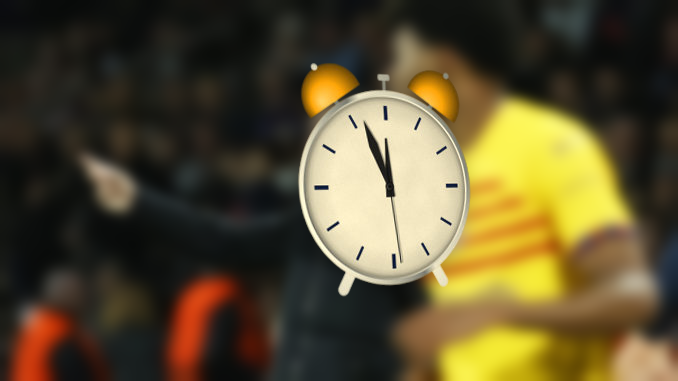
11 h 56 min 29 s
